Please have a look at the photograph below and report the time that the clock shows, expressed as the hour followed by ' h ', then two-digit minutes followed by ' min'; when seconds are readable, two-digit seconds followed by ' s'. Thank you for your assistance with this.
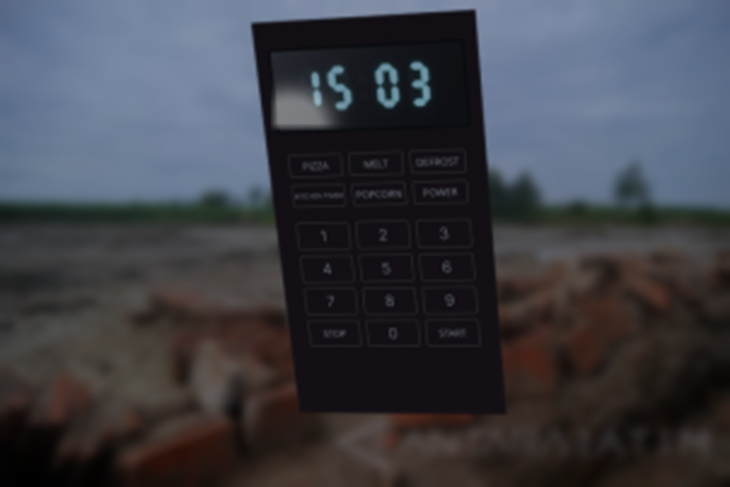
15 h 03 min
